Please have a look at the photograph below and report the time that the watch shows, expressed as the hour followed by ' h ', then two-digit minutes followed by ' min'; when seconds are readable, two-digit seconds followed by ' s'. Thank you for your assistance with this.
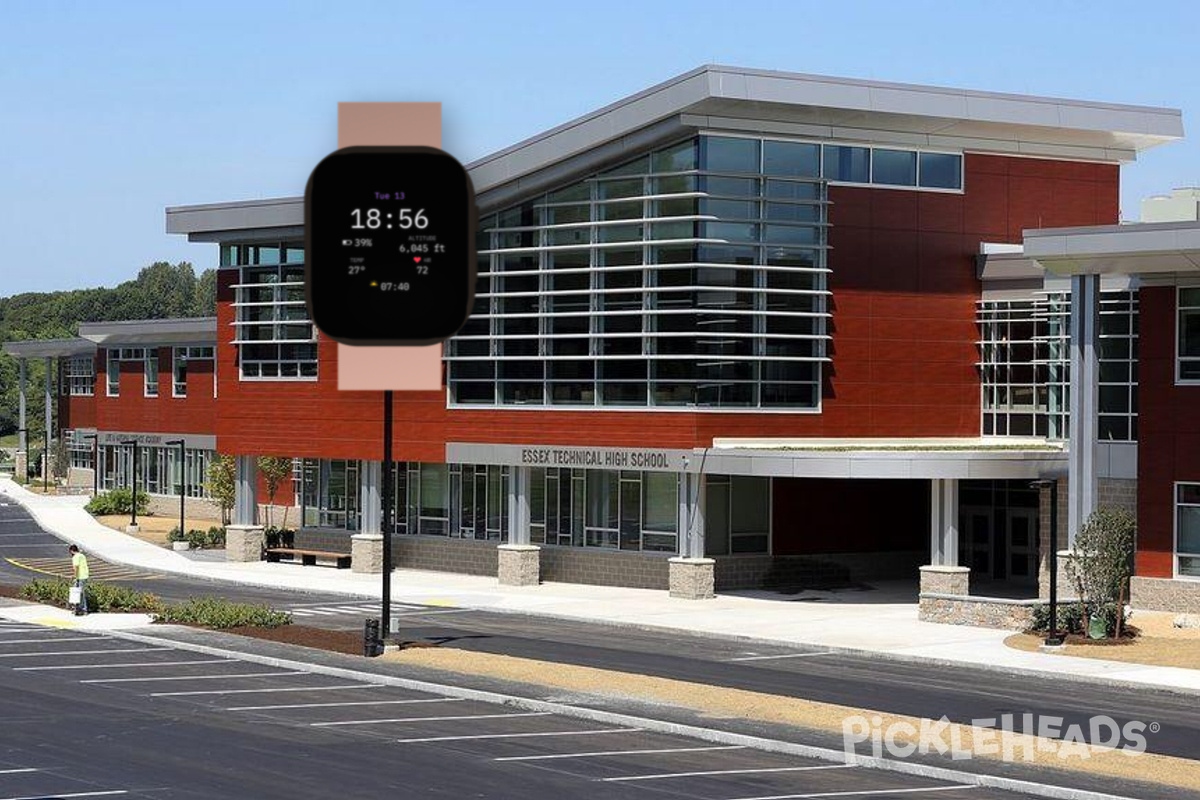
18 h 56 min
